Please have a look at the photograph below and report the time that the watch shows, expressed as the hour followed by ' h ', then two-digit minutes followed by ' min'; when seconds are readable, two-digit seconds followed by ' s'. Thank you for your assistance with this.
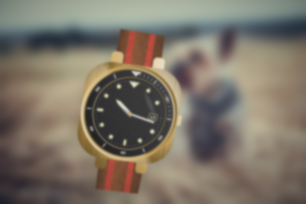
10 h 17 min
